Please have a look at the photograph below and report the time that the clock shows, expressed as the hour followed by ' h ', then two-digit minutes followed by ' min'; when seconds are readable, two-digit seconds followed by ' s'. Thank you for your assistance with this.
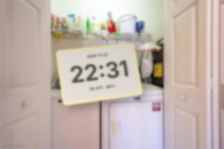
22 h 31 min
